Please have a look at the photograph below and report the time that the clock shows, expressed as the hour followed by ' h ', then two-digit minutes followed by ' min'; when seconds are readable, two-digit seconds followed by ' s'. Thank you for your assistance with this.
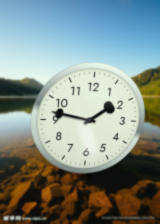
1 h 47 min
